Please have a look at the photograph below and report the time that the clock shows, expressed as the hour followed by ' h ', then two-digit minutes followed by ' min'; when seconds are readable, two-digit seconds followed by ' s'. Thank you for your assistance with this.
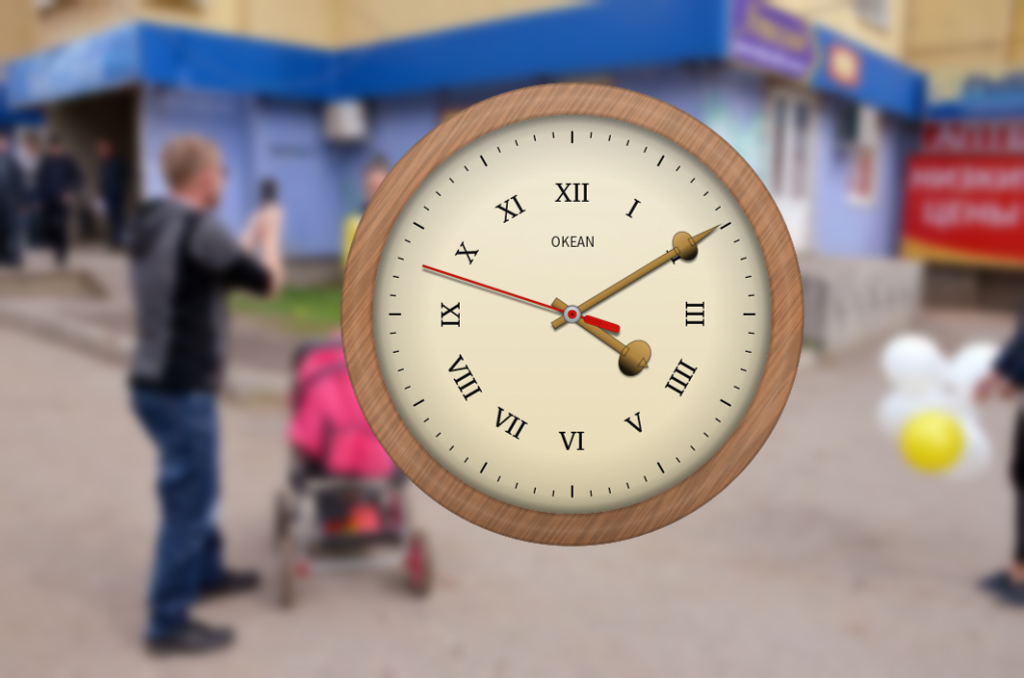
4 h 09 min 48 s
